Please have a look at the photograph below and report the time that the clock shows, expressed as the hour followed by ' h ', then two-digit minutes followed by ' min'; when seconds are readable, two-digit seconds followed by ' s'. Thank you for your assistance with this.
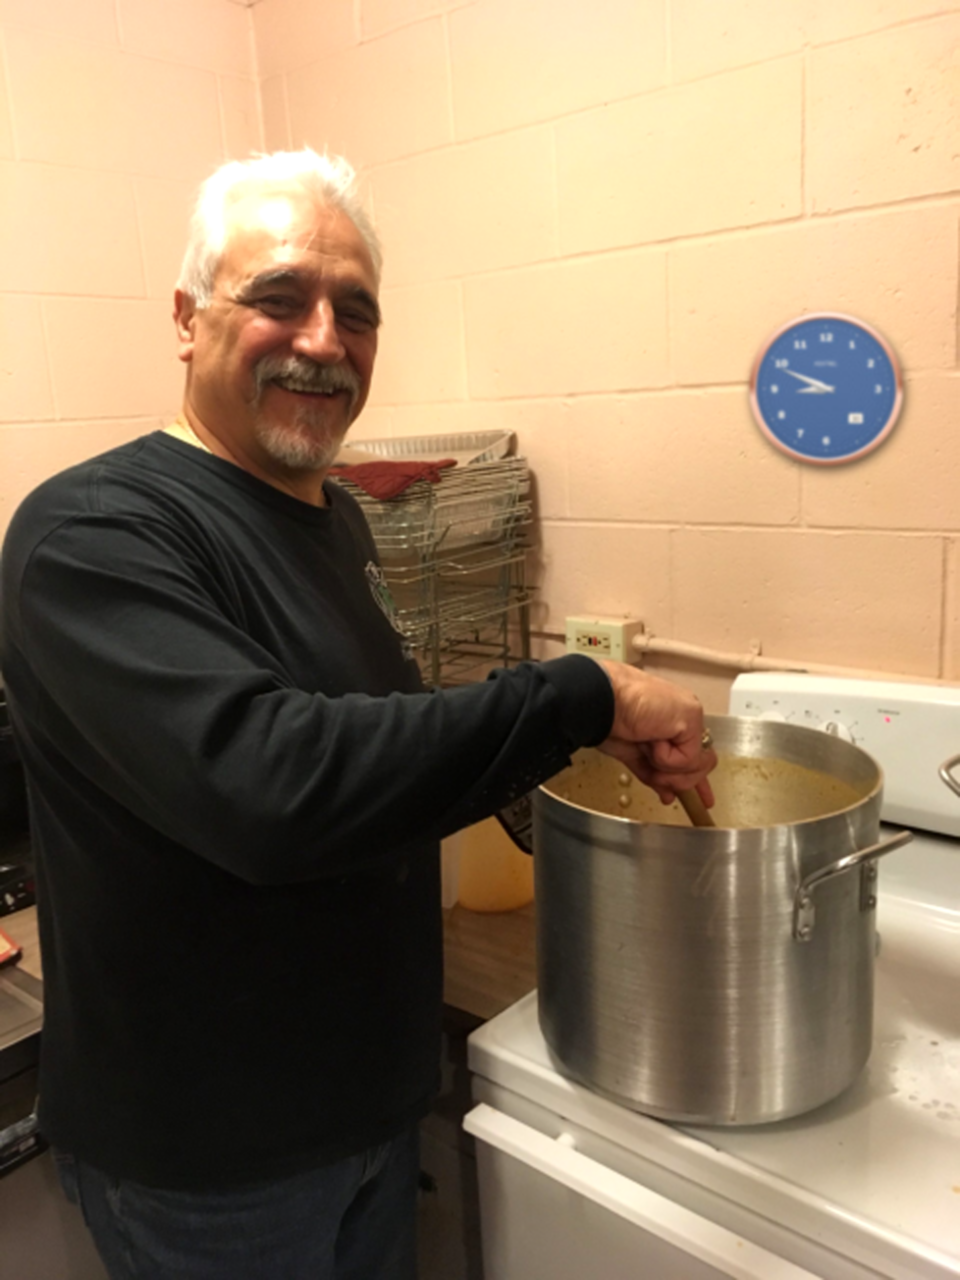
8 h 49 min
